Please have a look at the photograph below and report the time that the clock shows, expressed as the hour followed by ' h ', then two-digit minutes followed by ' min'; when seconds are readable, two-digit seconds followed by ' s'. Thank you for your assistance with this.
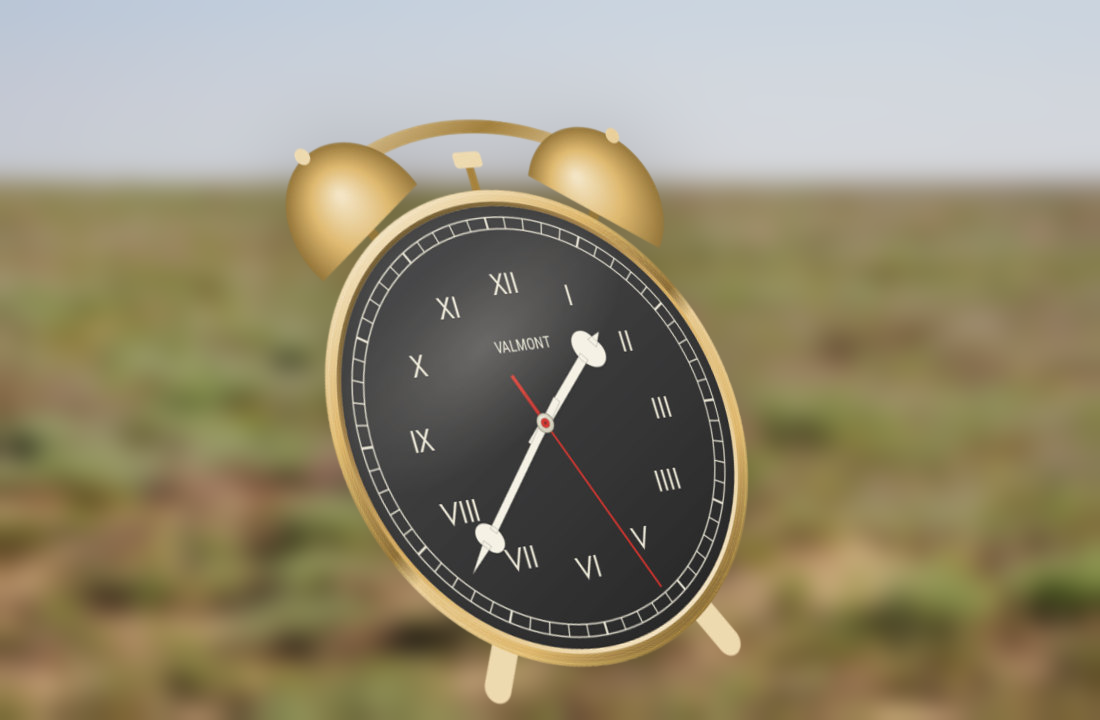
1 h 37 min 26 s
